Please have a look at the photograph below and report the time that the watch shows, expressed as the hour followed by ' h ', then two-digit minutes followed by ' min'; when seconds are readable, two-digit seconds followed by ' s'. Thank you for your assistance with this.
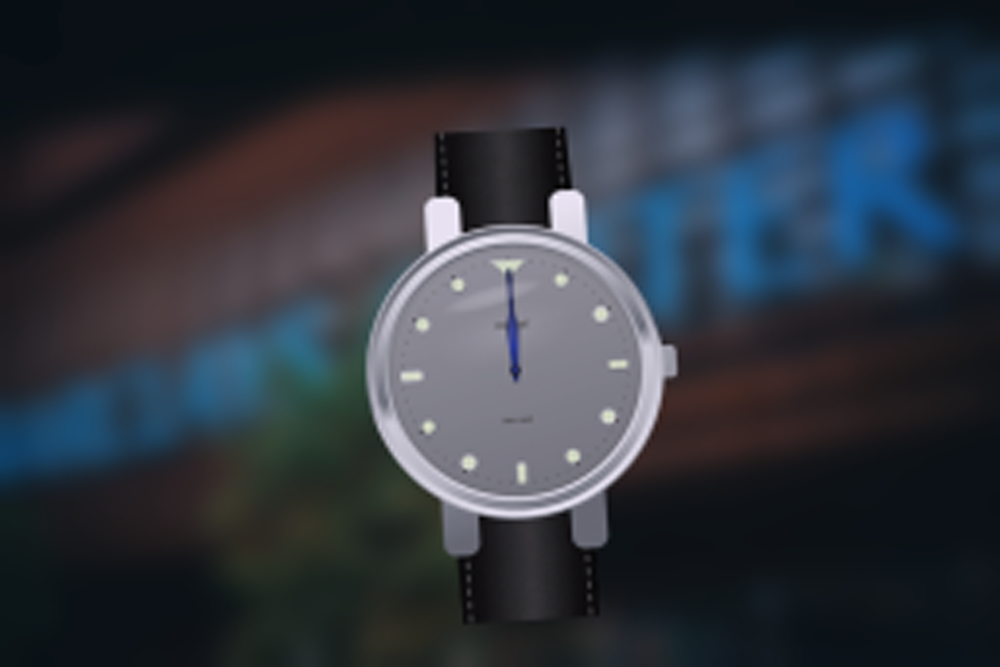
12 h 00 min
